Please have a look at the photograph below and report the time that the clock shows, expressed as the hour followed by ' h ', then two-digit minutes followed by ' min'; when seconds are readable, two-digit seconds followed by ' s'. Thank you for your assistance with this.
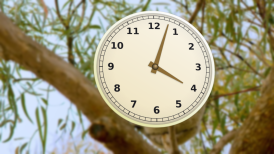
4 h 03 min
